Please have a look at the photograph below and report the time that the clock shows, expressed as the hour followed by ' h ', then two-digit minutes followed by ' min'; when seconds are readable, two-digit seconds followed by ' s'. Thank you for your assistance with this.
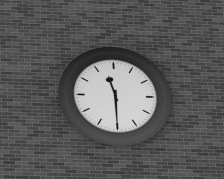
11 h 30 min
